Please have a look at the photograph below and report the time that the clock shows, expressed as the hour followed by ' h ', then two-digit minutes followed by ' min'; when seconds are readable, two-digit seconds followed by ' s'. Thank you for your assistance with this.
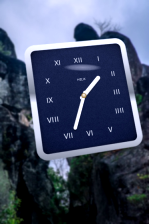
1 h 34 min
